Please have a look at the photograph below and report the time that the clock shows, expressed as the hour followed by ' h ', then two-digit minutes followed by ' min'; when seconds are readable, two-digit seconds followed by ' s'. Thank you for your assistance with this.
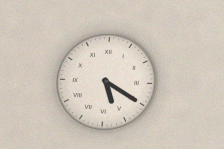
5 h 20 min
